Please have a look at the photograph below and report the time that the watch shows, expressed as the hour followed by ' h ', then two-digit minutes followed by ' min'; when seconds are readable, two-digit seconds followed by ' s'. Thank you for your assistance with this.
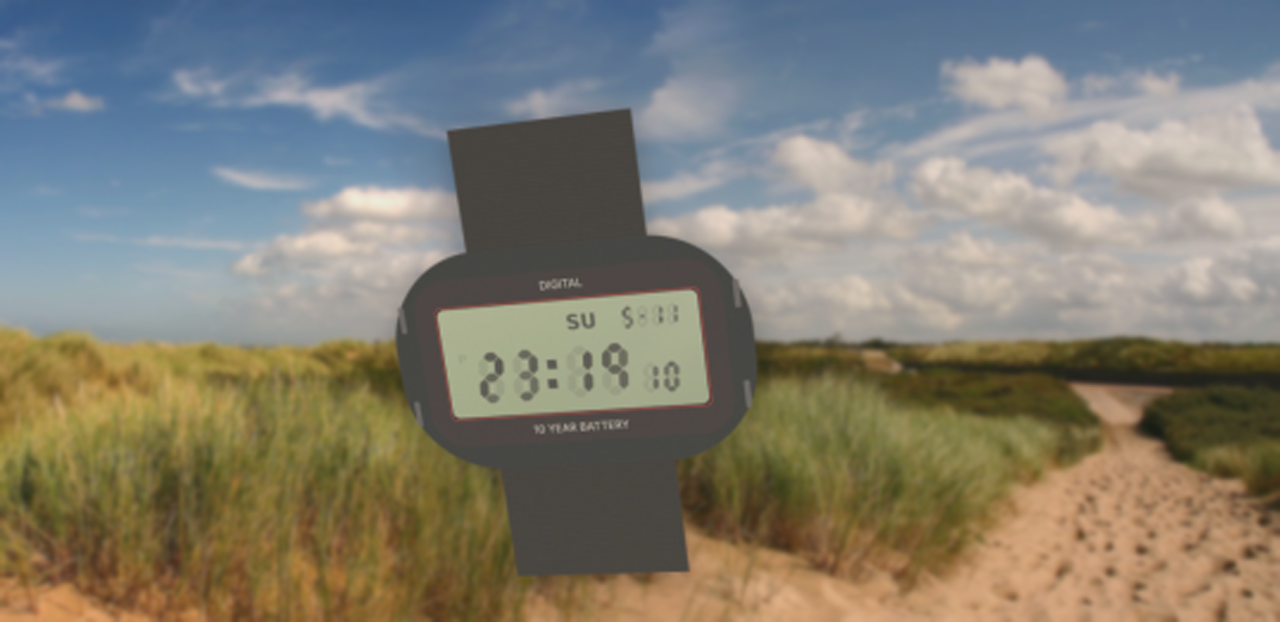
23 h 19 min 10 s
